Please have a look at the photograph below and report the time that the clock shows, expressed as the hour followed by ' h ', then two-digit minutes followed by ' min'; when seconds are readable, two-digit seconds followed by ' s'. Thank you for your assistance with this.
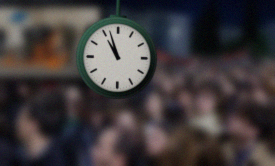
10 h 57 min
